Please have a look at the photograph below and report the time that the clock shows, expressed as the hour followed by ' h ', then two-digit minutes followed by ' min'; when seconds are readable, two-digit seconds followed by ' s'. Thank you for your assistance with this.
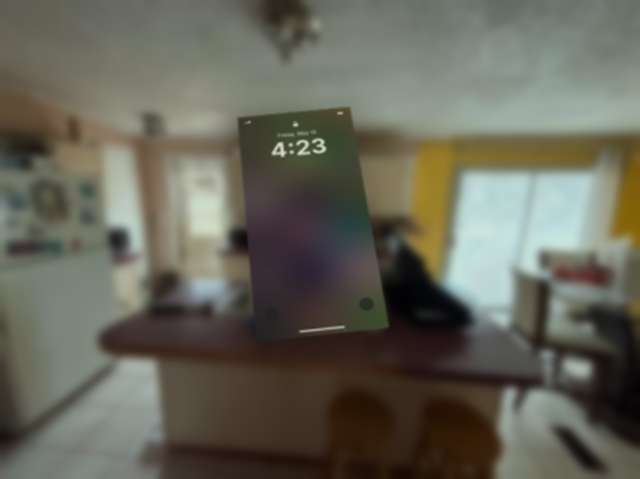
4 h 23 min
